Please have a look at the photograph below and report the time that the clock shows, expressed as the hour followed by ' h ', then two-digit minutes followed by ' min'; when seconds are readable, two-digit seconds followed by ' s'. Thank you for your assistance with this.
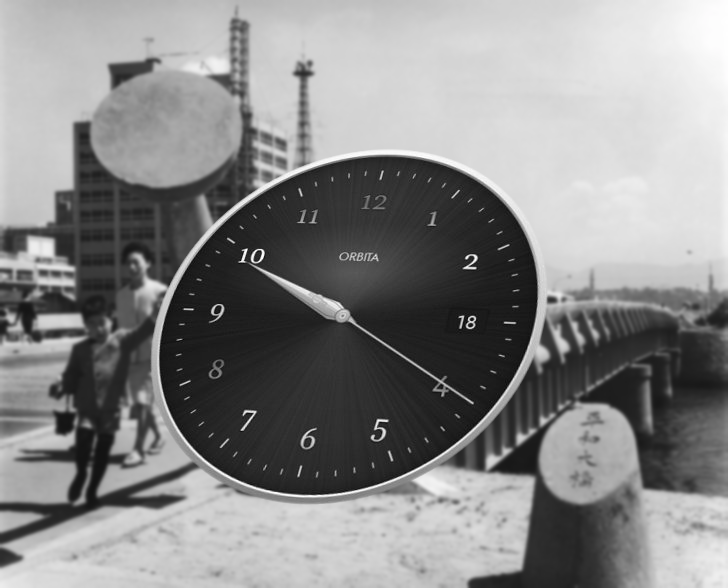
9 h 49 min 20 s
